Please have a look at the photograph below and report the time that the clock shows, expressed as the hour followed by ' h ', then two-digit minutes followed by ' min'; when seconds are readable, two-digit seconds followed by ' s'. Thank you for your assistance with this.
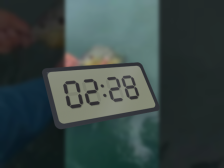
2 h 28 min
